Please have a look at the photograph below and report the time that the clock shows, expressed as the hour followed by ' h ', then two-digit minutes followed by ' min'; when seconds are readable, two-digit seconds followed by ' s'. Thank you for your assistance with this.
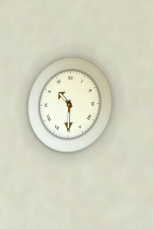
10 h 30 min
